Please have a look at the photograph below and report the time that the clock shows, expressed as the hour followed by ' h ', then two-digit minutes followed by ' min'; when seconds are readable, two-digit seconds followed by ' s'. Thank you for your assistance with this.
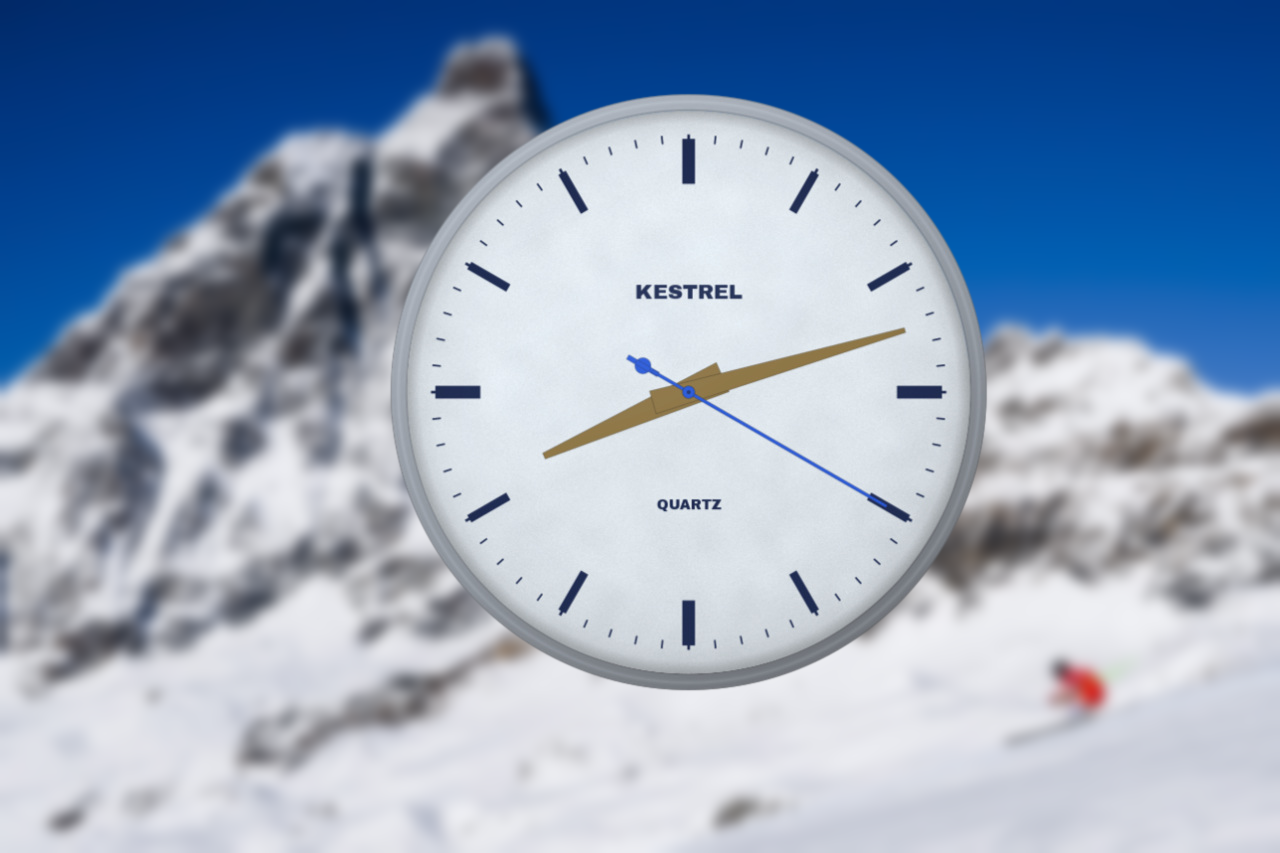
8 h 12 min 20 s
